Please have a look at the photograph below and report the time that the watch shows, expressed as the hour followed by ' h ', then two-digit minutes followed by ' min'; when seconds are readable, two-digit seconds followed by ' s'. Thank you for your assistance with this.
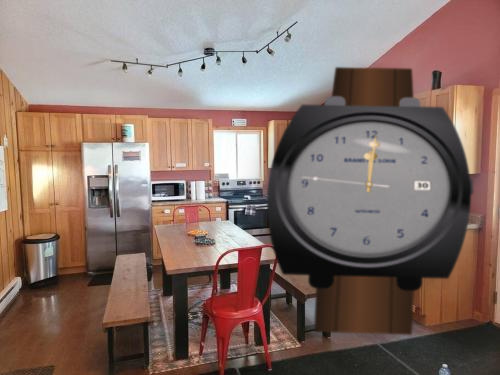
12 h 00 min 46 s
